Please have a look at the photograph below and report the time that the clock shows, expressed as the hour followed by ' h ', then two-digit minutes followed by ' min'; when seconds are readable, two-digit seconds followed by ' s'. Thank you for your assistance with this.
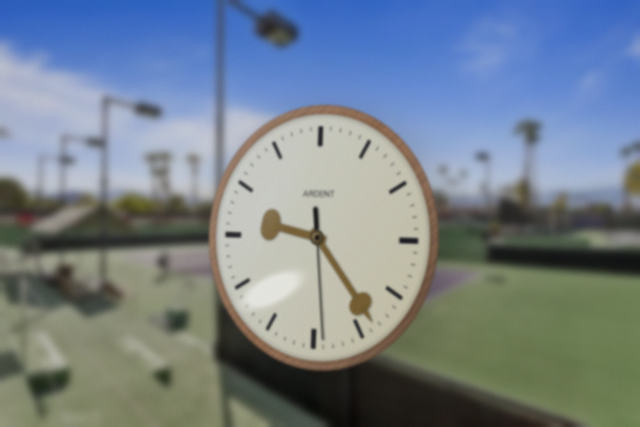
9 h 23 min 29 s
